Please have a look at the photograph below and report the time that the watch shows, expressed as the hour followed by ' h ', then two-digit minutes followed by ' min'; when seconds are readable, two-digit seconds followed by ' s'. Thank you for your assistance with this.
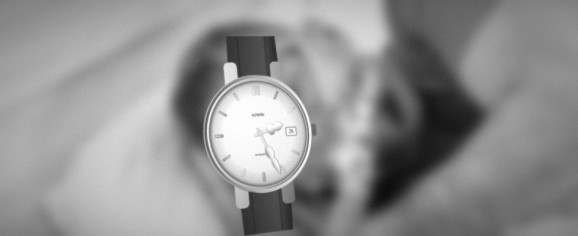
2 h 26 min
